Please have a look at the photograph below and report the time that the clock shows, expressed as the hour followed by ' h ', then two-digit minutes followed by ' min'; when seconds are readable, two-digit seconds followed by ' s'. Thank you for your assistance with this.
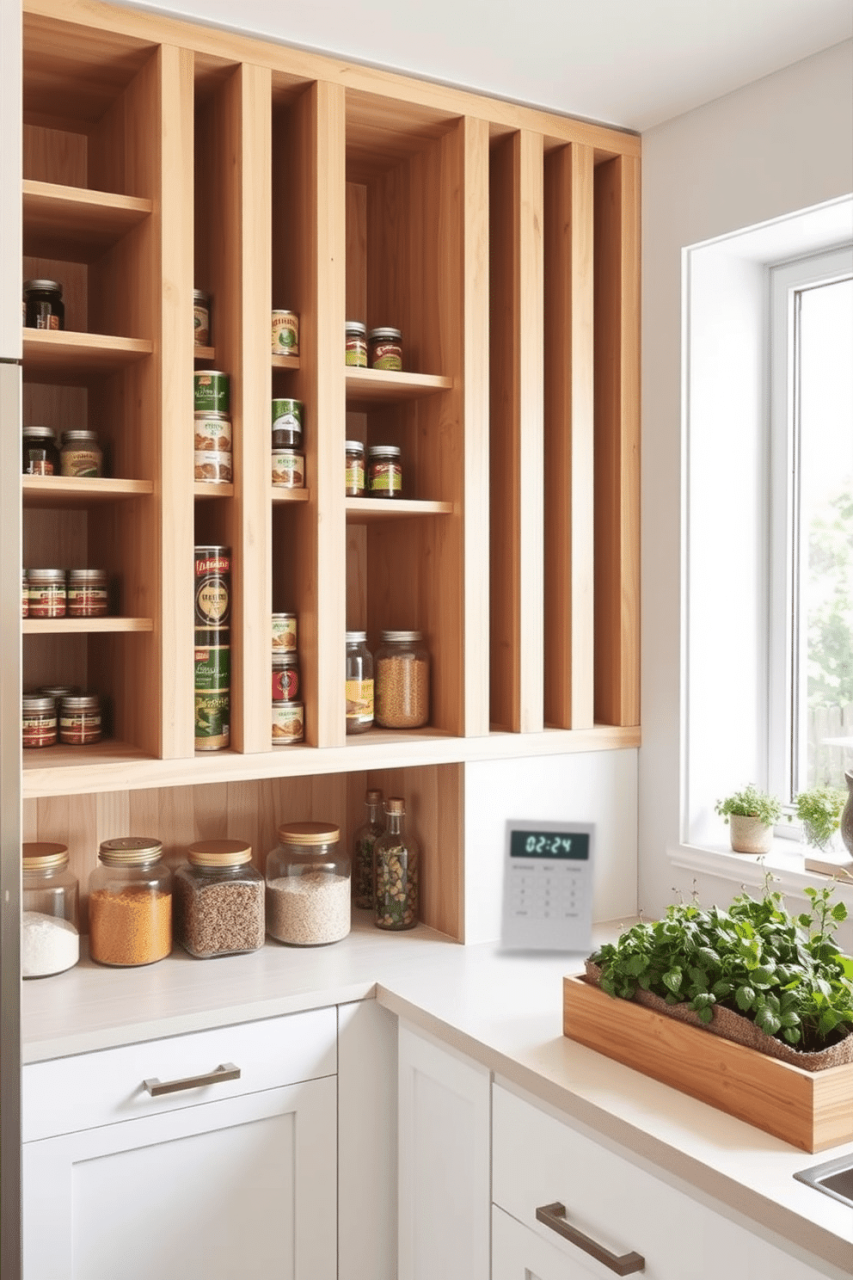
2 h 24 min
